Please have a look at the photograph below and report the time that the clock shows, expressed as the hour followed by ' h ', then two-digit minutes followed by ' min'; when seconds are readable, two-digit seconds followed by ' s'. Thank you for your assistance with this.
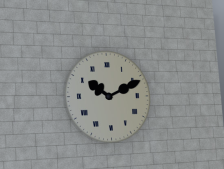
10 h 11 min
